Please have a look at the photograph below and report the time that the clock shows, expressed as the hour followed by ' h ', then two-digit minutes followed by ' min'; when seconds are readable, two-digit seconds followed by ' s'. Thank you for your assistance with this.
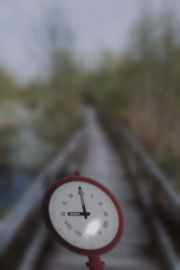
9 h 00 min
